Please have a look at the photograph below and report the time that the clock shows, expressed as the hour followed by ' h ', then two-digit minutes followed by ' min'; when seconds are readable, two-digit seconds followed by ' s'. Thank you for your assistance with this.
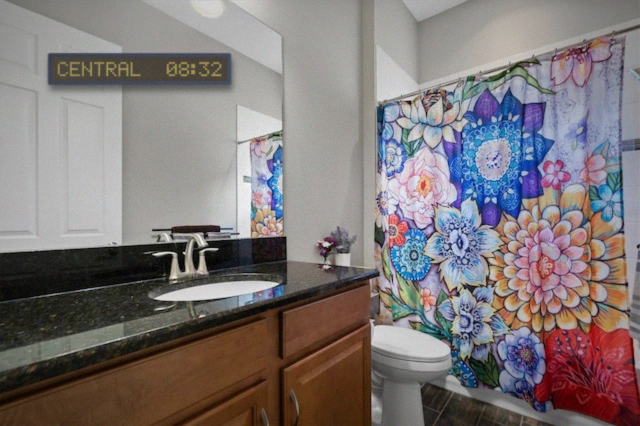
8 h 32 min
